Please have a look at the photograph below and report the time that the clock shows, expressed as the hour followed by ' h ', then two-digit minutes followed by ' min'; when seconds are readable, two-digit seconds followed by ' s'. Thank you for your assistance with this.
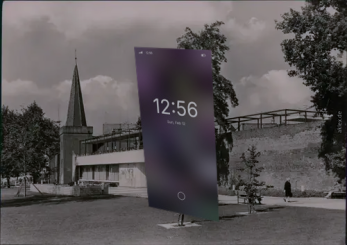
12 h 56 min
